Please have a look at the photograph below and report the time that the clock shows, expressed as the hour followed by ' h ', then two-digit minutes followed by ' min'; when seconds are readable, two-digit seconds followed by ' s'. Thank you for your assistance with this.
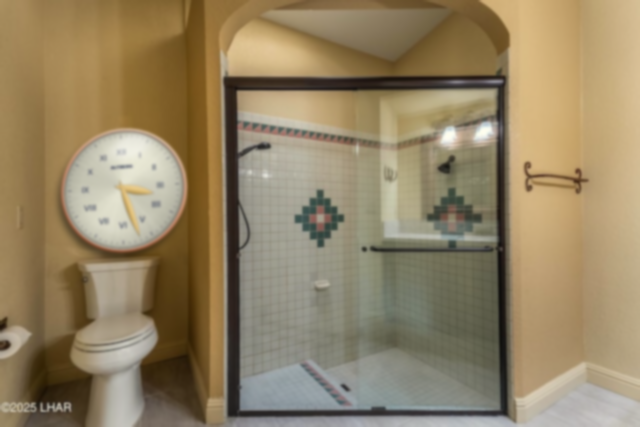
3 h 27 min
